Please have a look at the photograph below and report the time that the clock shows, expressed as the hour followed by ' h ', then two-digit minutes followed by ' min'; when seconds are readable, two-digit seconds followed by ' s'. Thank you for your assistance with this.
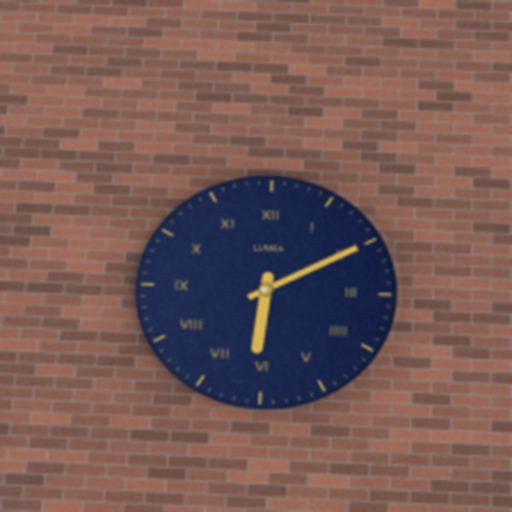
6 h 10 min
